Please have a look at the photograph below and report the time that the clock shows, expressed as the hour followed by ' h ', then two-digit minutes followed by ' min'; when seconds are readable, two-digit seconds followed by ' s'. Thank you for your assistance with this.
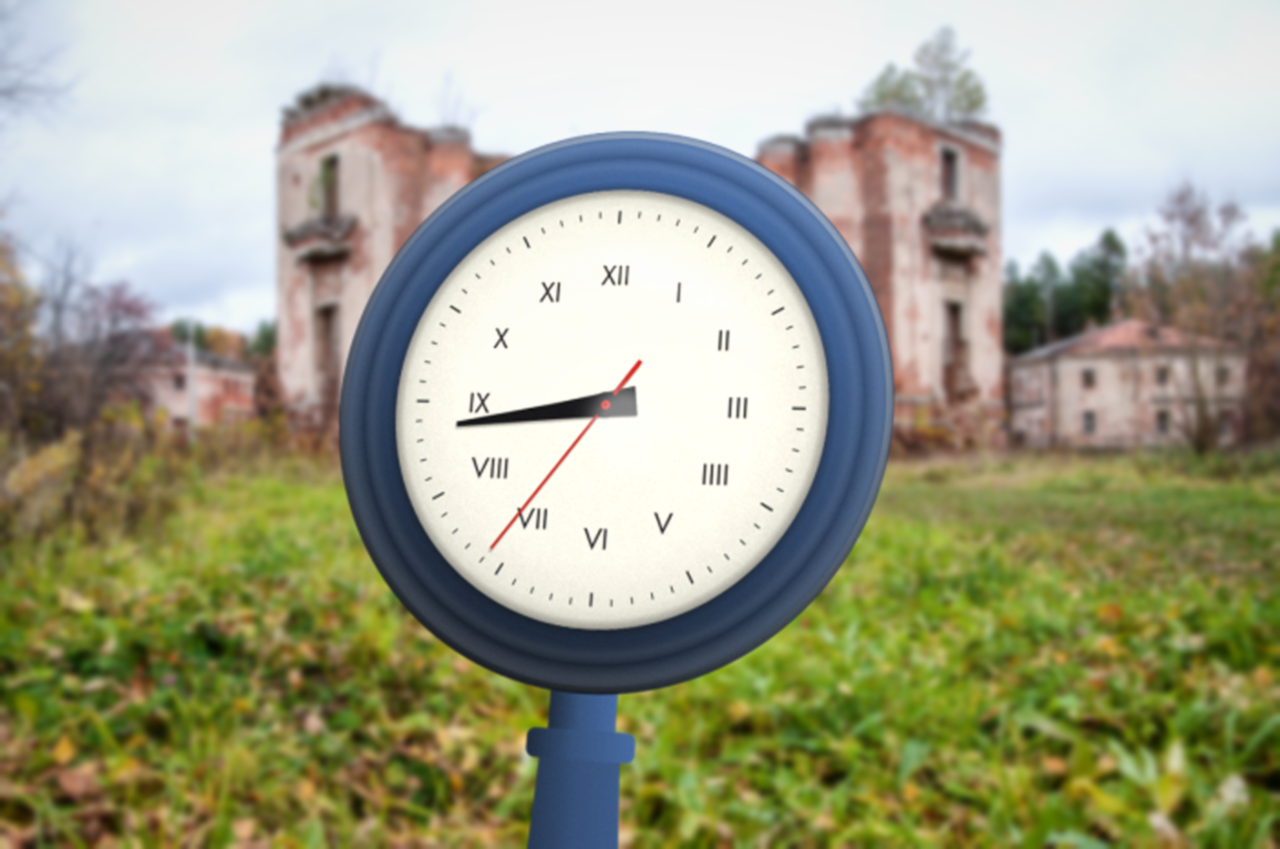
8 h 43 min 36 s
